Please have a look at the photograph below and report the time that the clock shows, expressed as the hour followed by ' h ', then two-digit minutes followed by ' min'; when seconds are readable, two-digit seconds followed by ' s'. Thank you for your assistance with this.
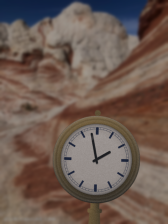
1 h 58 min
